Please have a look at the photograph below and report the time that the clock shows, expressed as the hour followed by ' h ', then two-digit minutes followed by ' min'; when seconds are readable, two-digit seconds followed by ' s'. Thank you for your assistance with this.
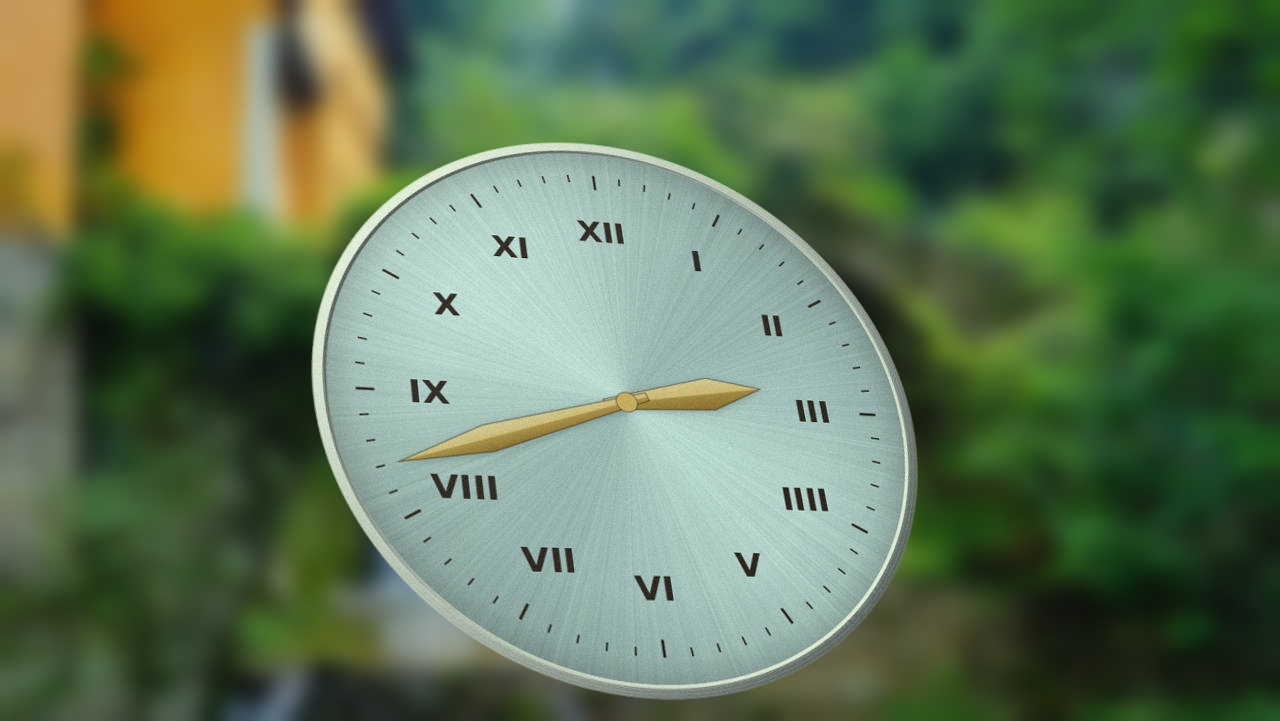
2 h 42 min
